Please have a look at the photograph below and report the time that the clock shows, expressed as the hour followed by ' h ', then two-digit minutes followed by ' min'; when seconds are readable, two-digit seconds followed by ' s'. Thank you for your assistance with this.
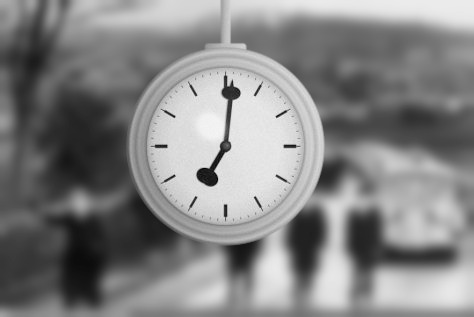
7 h 01 min
